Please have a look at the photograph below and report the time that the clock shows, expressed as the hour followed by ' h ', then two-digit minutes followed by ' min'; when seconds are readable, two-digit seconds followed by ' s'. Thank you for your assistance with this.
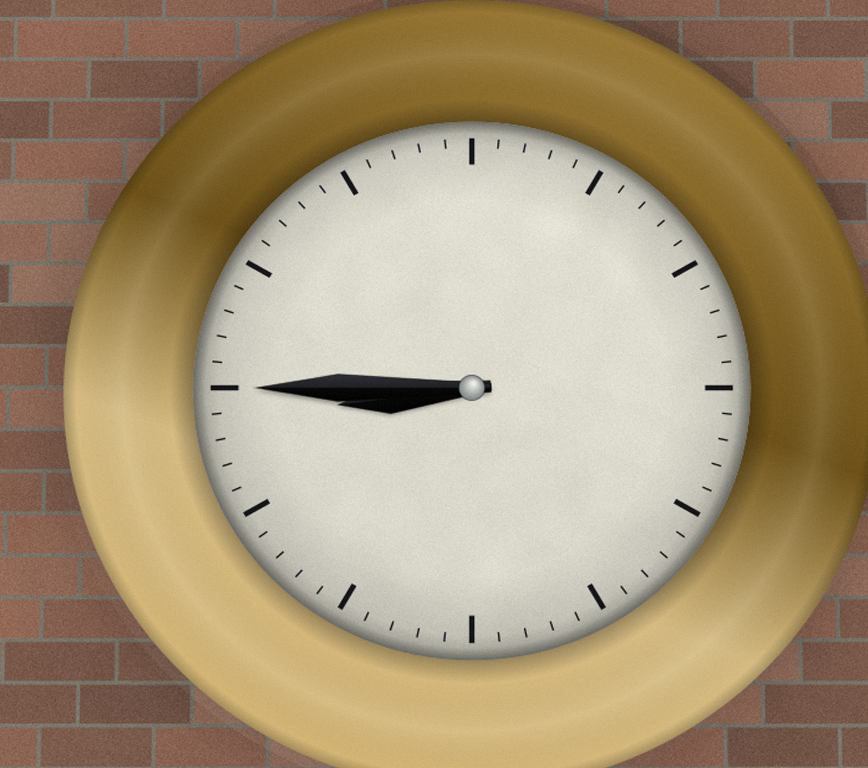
8 h 45 min
